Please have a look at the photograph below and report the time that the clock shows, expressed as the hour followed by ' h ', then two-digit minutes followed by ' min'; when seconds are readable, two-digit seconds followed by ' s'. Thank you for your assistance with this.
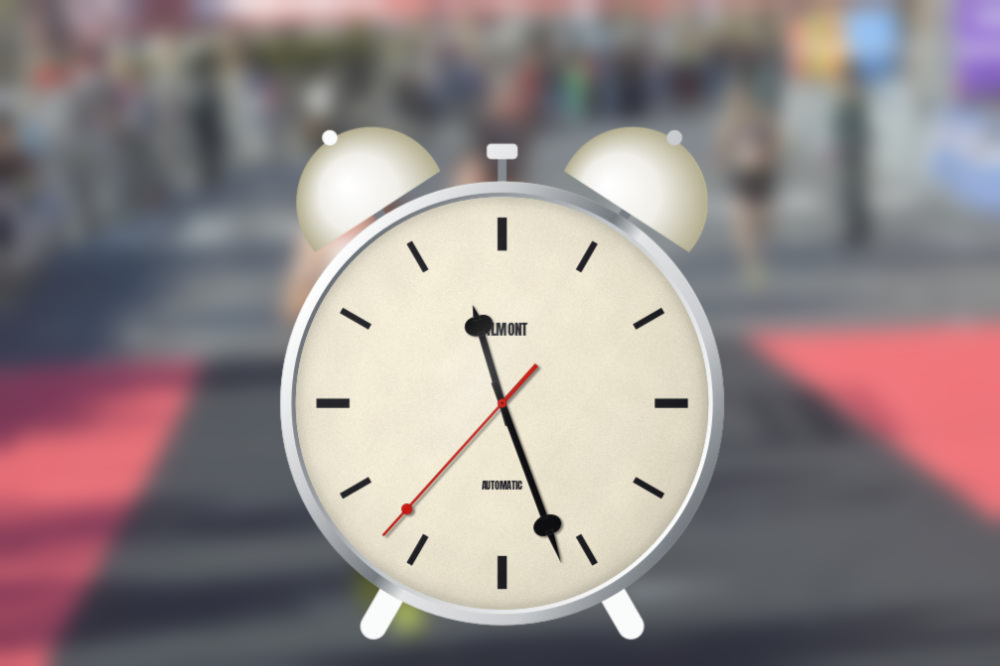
11 h 26 min 37 s
